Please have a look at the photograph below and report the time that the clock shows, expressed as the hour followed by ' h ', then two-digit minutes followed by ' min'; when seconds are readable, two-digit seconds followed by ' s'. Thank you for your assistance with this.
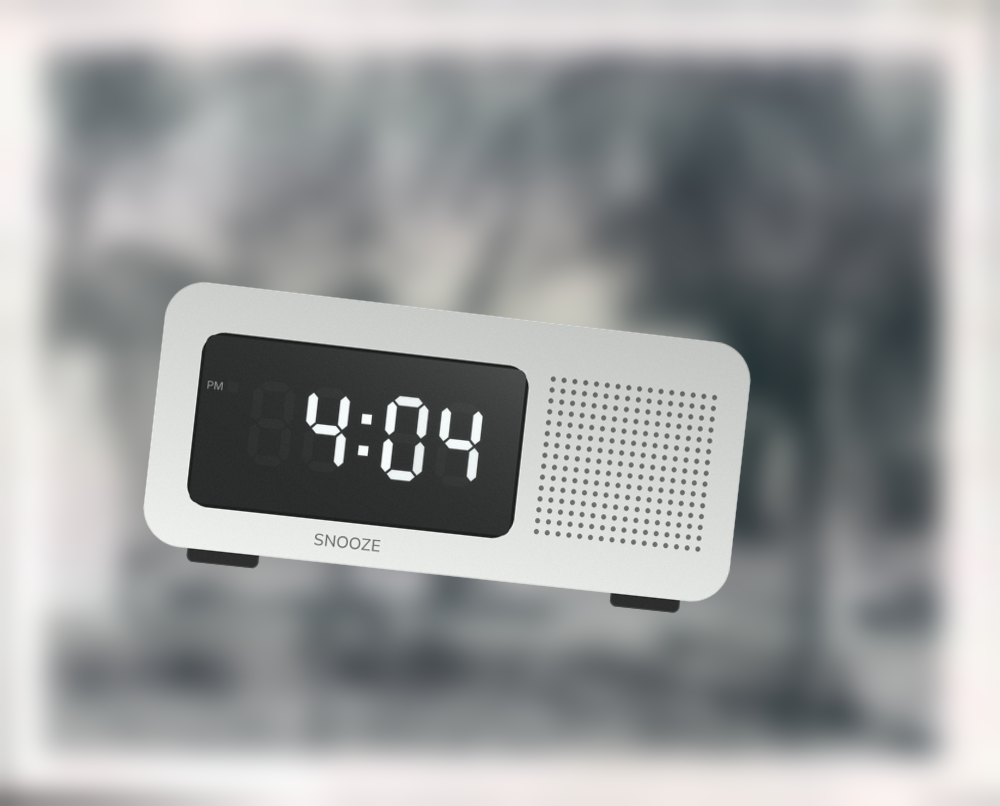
4 h 04 min
